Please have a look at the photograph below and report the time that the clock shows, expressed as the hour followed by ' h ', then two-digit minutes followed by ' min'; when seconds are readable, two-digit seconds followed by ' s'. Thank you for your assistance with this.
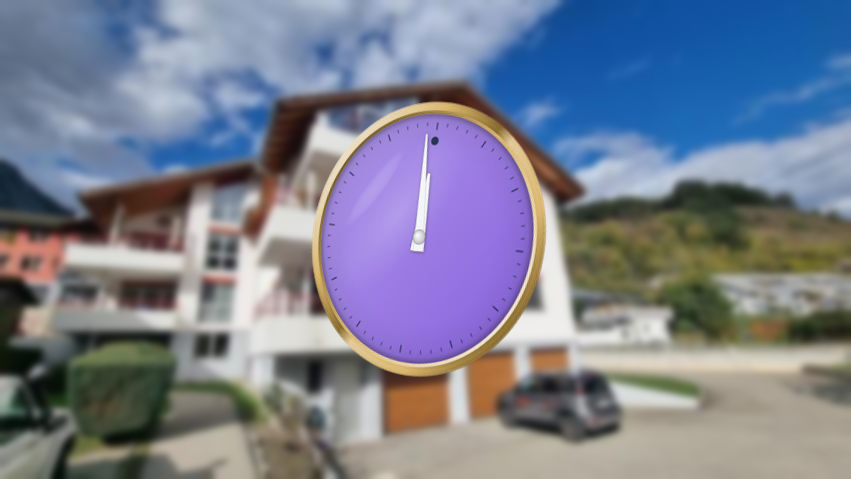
11 h 59 min
